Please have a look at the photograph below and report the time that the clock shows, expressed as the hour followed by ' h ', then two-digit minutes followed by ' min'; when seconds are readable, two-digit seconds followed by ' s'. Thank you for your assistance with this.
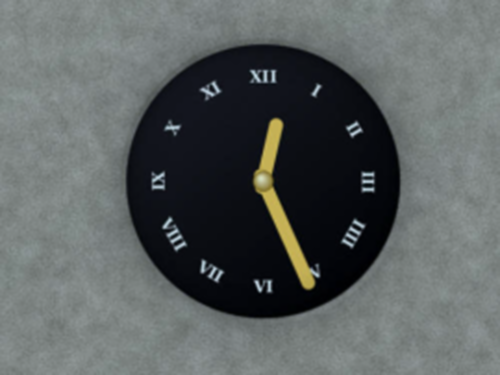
12 h 26 min
